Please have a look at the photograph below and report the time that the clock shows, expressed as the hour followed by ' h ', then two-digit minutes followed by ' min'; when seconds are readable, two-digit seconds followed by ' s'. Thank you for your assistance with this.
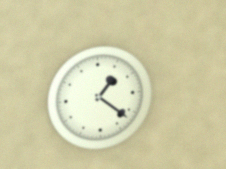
1 h 22 min
